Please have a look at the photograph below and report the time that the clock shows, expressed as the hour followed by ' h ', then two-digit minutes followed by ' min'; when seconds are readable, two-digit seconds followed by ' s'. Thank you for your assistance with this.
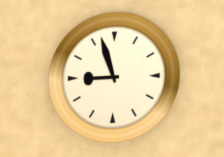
8 h 57 min
